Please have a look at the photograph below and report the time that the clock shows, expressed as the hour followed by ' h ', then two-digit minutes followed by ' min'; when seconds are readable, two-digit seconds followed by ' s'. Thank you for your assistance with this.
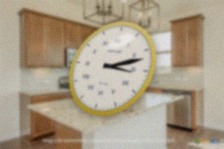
3 h 12 min
